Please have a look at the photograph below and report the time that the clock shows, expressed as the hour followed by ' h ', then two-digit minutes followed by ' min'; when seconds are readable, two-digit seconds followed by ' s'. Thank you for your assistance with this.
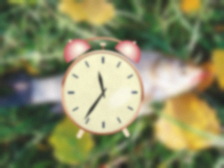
11 h 36 min
